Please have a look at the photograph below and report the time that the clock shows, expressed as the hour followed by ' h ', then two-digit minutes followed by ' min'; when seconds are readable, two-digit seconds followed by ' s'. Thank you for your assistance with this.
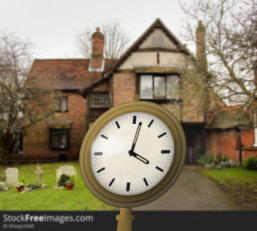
4 h 02 min
